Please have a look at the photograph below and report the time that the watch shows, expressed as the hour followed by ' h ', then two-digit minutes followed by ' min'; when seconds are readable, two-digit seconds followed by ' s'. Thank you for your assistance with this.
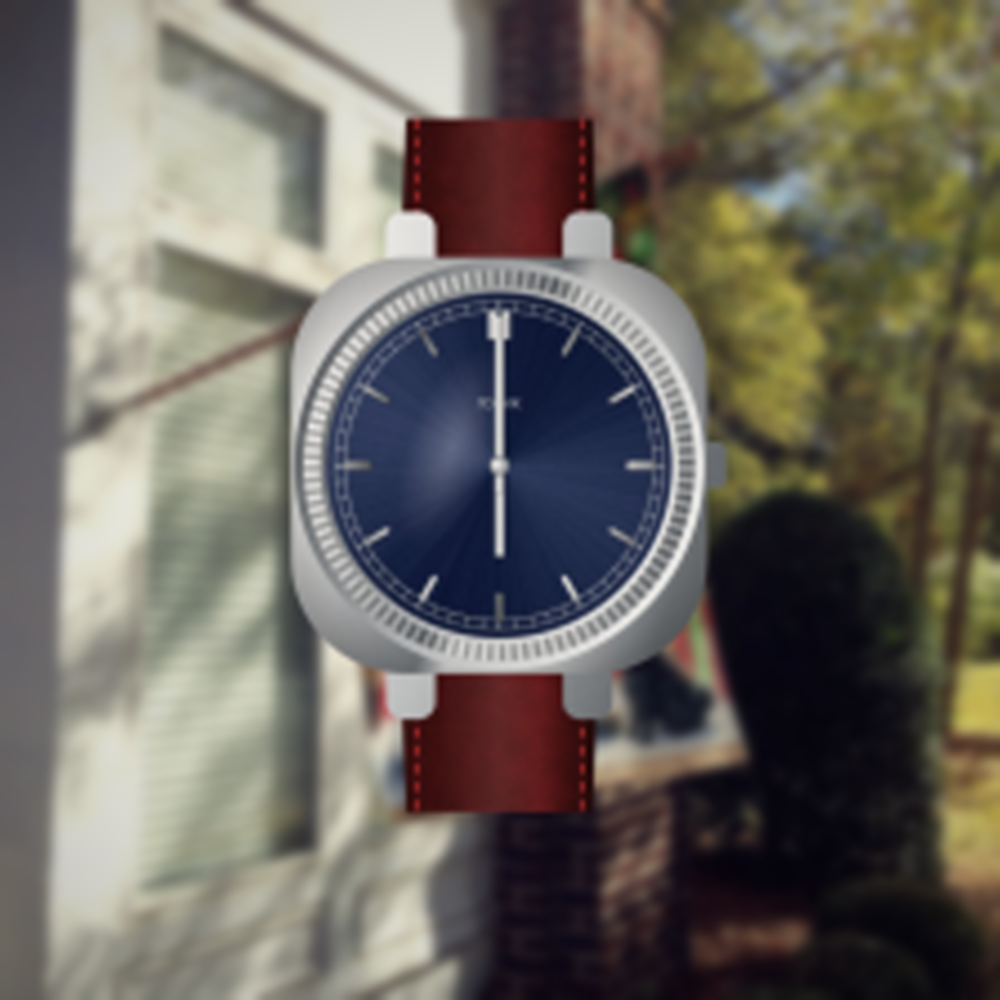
6 h 00 min
